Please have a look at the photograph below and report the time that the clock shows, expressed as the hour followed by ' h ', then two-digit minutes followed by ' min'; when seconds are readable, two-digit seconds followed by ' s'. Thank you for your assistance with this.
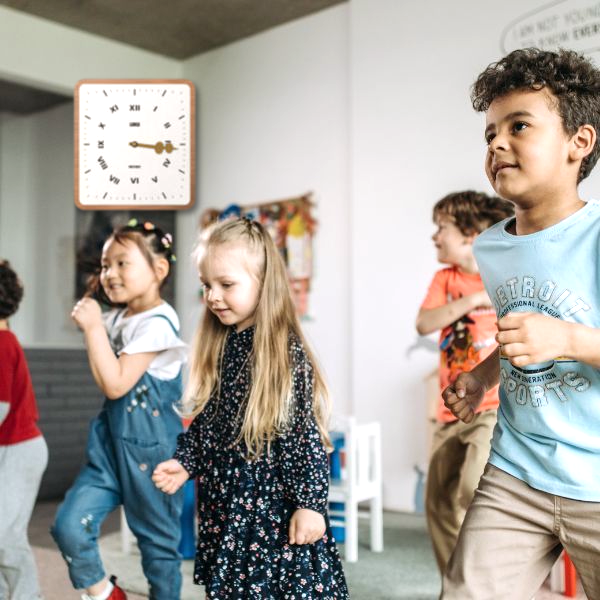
3 h 16 min
